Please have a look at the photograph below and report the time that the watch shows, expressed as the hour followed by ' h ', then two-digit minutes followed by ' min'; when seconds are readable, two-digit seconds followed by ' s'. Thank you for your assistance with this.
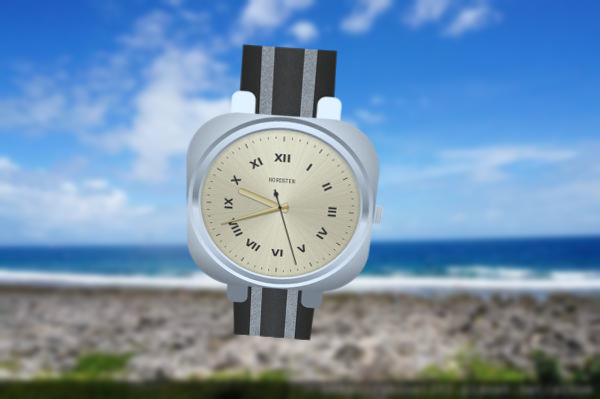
9 h 41 min 27 s
